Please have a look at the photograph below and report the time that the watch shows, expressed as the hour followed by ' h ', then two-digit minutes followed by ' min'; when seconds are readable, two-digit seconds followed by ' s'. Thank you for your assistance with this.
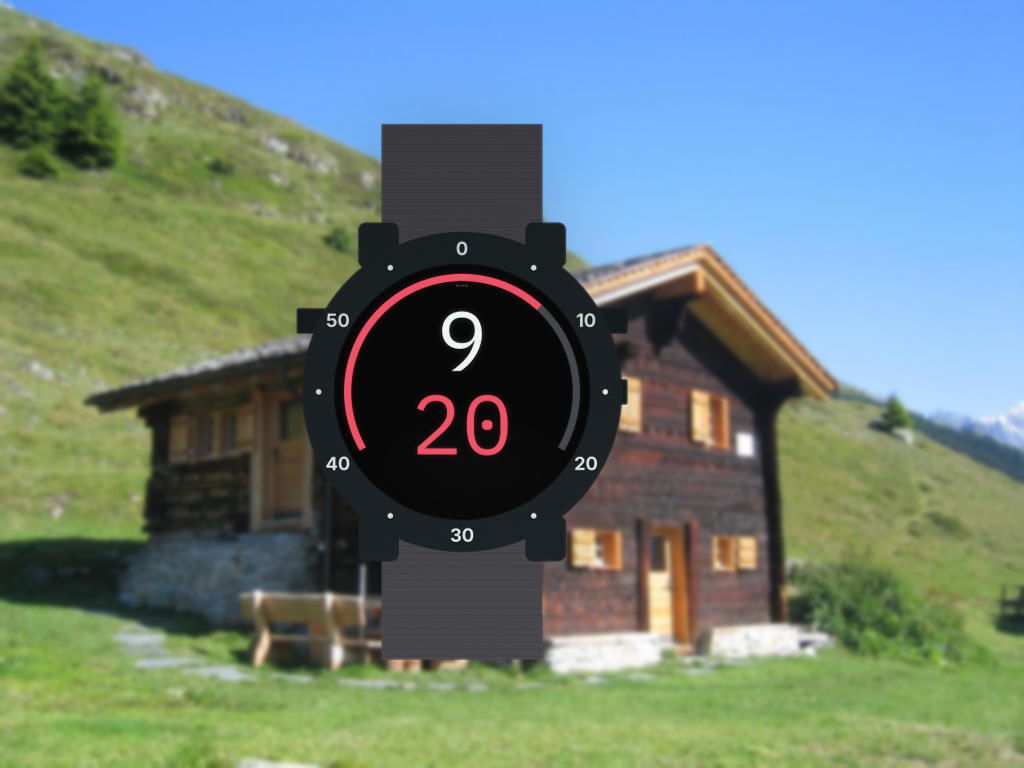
9 h 20 min
